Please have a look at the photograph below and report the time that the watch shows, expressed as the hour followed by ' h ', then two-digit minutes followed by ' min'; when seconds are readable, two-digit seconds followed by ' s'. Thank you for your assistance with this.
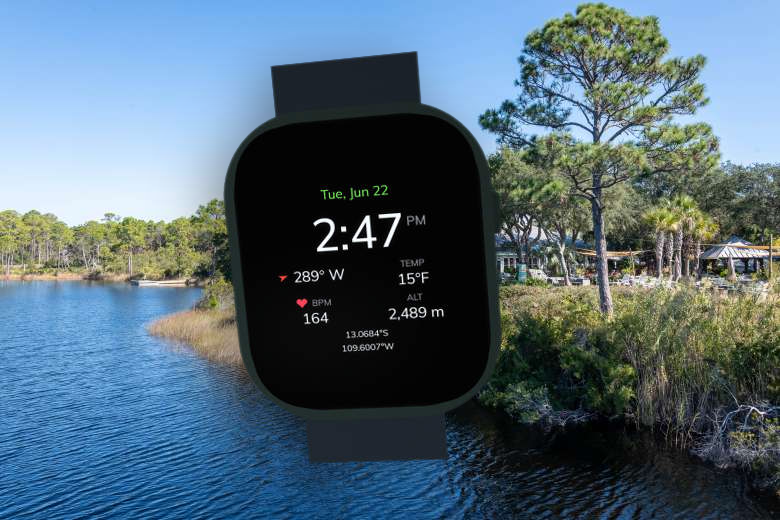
2 h 47 min
